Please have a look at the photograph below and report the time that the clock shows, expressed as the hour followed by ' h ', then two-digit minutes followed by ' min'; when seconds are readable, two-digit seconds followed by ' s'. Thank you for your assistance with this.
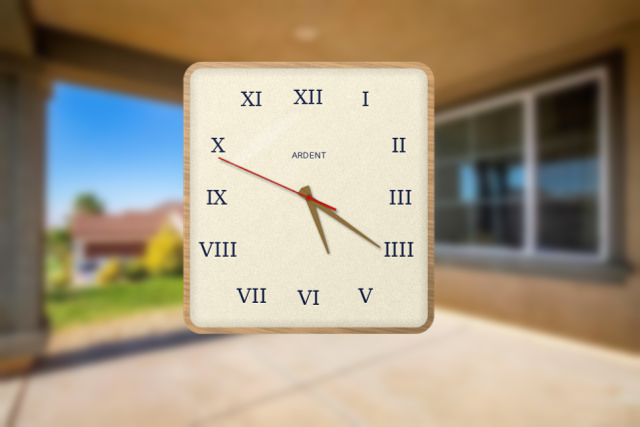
5 h 20 min 49 s
